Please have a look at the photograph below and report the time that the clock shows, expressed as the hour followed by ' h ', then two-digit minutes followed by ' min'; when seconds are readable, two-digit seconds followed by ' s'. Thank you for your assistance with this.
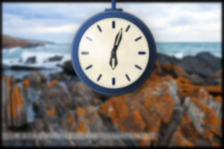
6 h 03 min
